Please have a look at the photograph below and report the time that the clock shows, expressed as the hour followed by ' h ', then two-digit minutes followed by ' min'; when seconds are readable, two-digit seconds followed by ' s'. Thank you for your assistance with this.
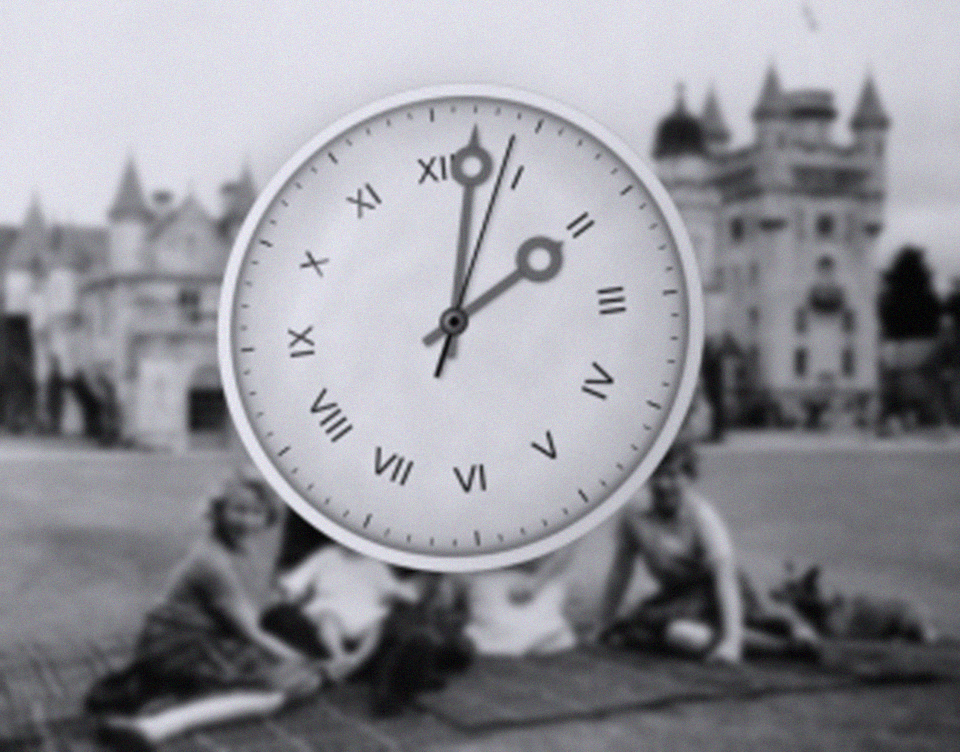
2 h 02 min 04 s
